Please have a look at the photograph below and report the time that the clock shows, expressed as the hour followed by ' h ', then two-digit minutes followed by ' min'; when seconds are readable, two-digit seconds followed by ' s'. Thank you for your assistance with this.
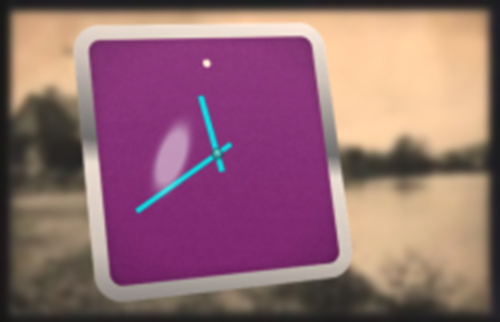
11 h 40 min
